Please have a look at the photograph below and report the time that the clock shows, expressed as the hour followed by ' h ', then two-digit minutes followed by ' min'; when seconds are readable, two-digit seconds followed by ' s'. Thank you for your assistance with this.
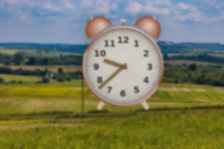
9 h 38 min
